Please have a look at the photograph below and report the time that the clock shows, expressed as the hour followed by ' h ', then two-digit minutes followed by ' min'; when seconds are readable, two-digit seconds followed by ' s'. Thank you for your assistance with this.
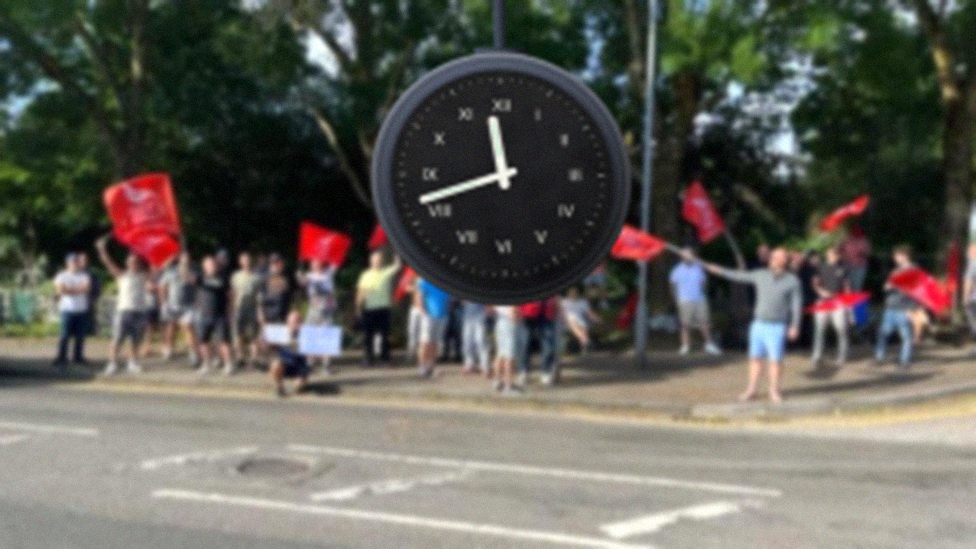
11 h 42 min
